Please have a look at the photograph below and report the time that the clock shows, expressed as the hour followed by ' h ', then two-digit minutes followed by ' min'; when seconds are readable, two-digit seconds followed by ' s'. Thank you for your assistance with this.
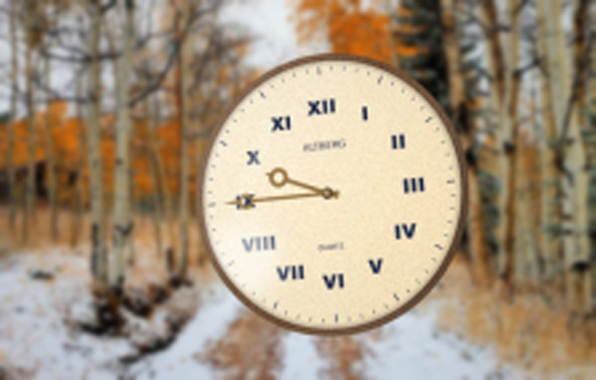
9 h 45 min
